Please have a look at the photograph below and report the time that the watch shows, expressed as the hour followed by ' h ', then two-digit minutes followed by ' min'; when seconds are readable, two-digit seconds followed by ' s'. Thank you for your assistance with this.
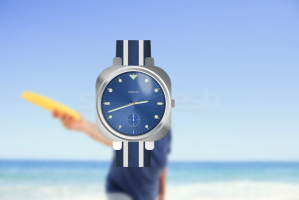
2 h 42 min
